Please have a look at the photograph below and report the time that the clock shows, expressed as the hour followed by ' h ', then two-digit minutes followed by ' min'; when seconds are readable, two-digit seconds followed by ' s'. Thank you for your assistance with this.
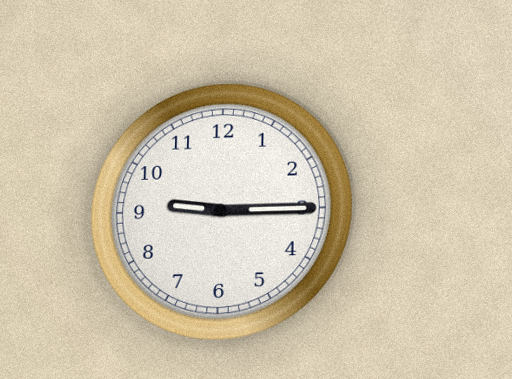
9 h 15 min
